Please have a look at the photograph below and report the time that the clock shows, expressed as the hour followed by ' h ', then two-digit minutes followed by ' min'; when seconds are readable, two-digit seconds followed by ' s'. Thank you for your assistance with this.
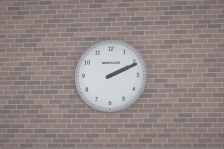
2 h 11 min
